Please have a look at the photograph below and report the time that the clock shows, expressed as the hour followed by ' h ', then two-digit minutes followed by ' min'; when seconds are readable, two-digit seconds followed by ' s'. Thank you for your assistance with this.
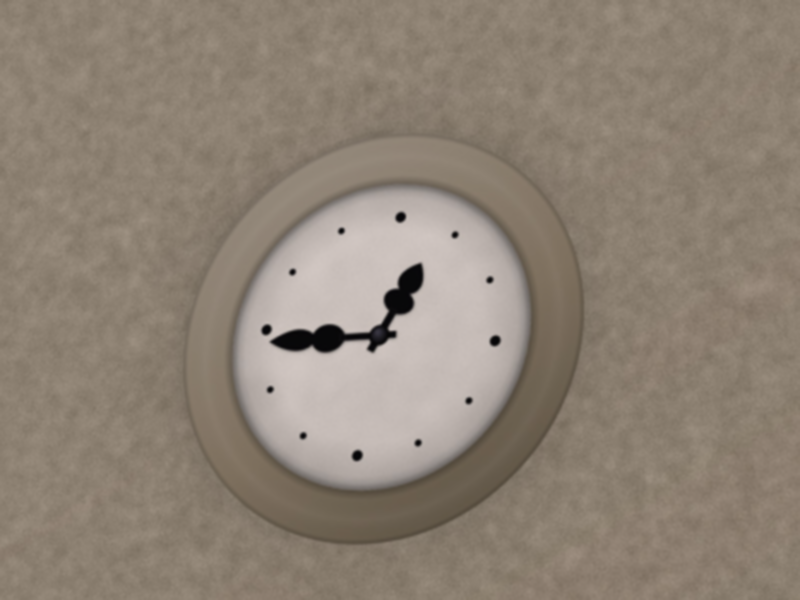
12 h 44 min
